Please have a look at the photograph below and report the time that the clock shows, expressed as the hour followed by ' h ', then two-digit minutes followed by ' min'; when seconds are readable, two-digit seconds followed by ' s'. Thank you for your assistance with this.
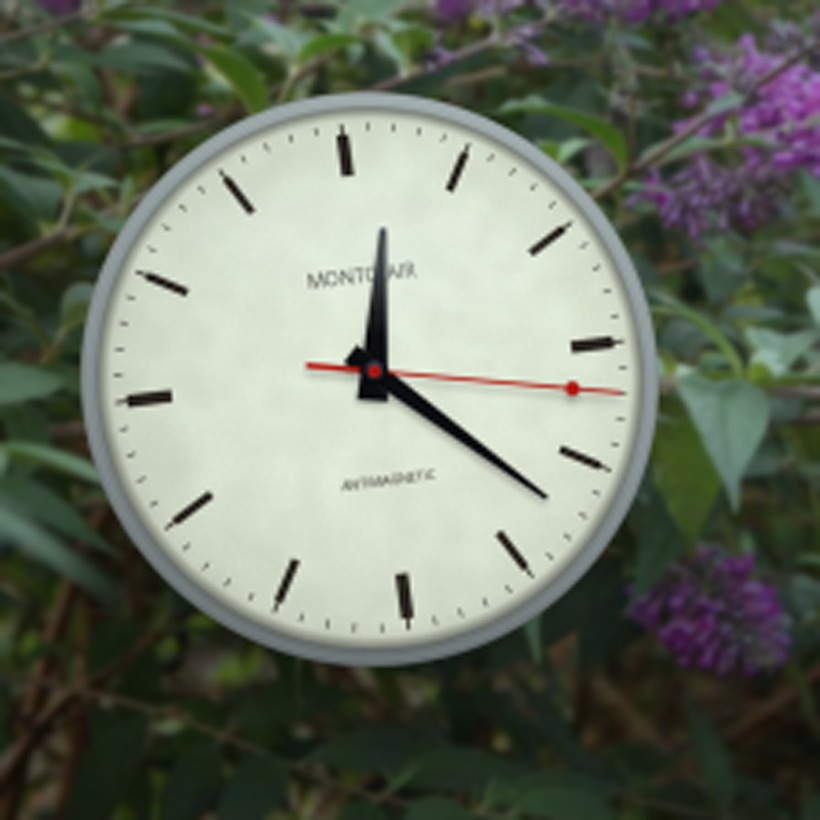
12 h 22 min 17 s
